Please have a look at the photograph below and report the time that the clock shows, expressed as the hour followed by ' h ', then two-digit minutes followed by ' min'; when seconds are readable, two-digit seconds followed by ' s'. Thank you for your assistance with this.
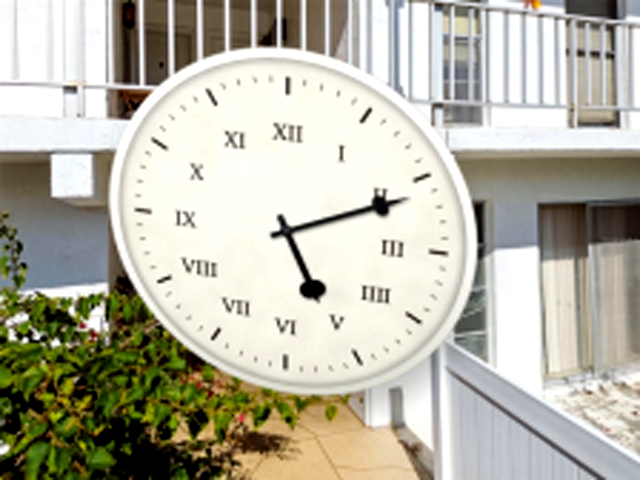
5 h 11 min
